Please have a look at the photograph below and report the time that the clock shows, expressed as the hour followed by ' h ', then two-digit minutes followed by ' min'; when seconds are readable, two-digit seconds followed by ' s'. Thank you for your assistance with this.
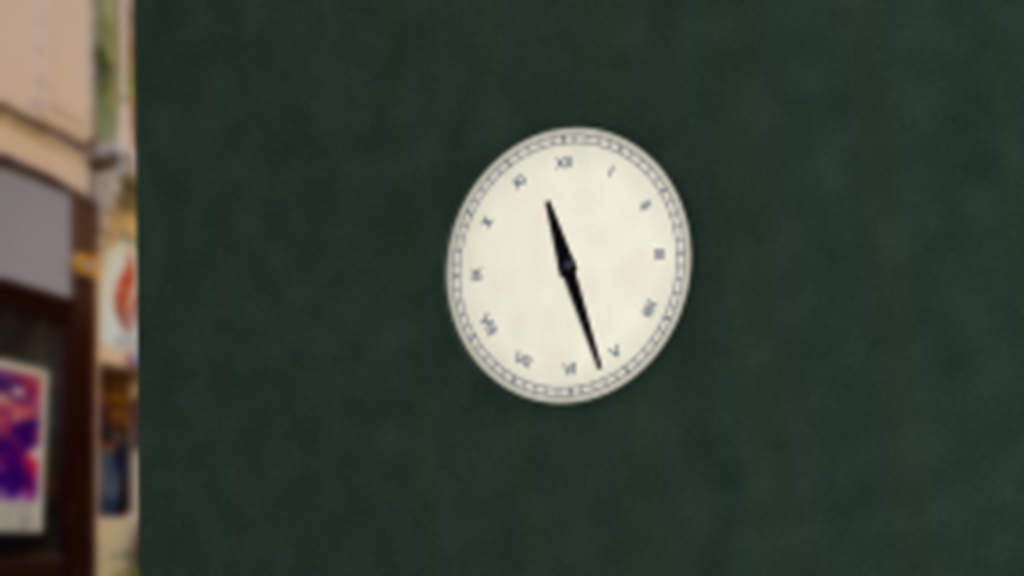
11 h 27 min
